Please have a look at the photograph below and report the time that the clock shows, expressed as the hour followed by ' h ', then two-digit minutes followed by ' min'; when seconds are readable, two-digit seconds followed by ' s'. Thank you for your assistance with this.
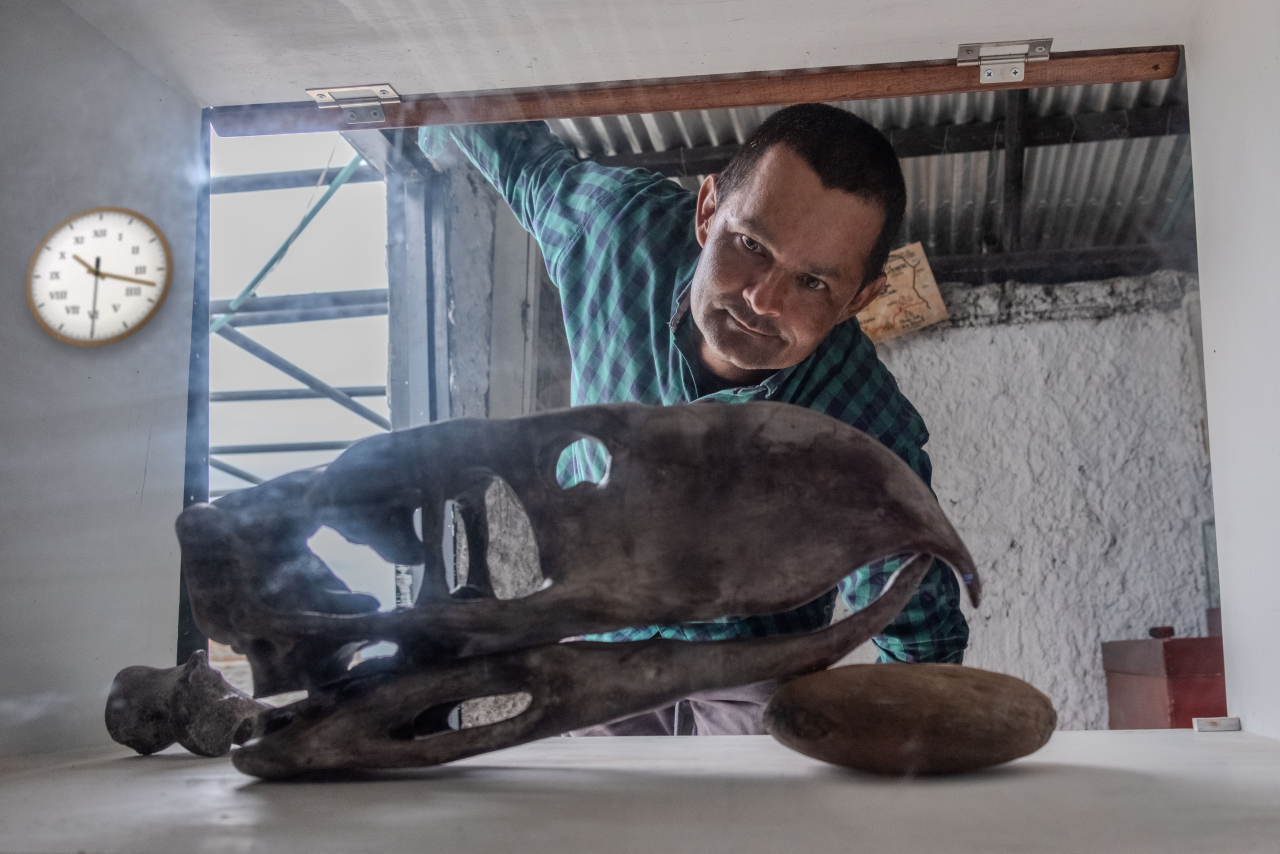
10 h 17 min 30 s
